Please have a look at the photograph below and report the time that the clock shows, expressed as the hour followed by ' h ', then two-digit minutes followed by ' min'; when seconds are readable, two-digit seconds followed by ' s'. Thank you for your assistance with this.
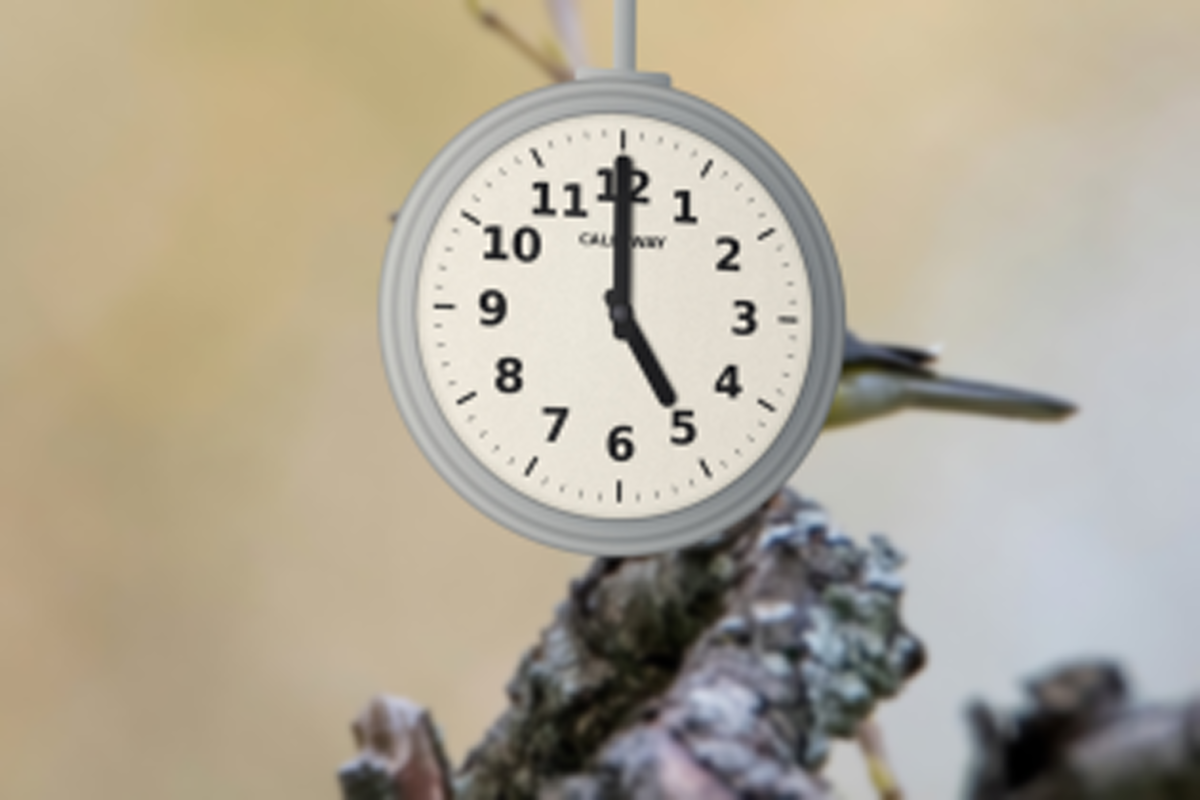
5 h 00 min
